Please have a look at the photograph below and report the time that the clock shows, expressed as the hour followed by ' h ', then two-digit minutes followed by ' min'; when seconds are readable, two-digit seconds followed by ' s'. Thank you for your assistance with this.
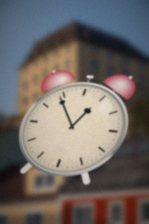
12 h 54 min
